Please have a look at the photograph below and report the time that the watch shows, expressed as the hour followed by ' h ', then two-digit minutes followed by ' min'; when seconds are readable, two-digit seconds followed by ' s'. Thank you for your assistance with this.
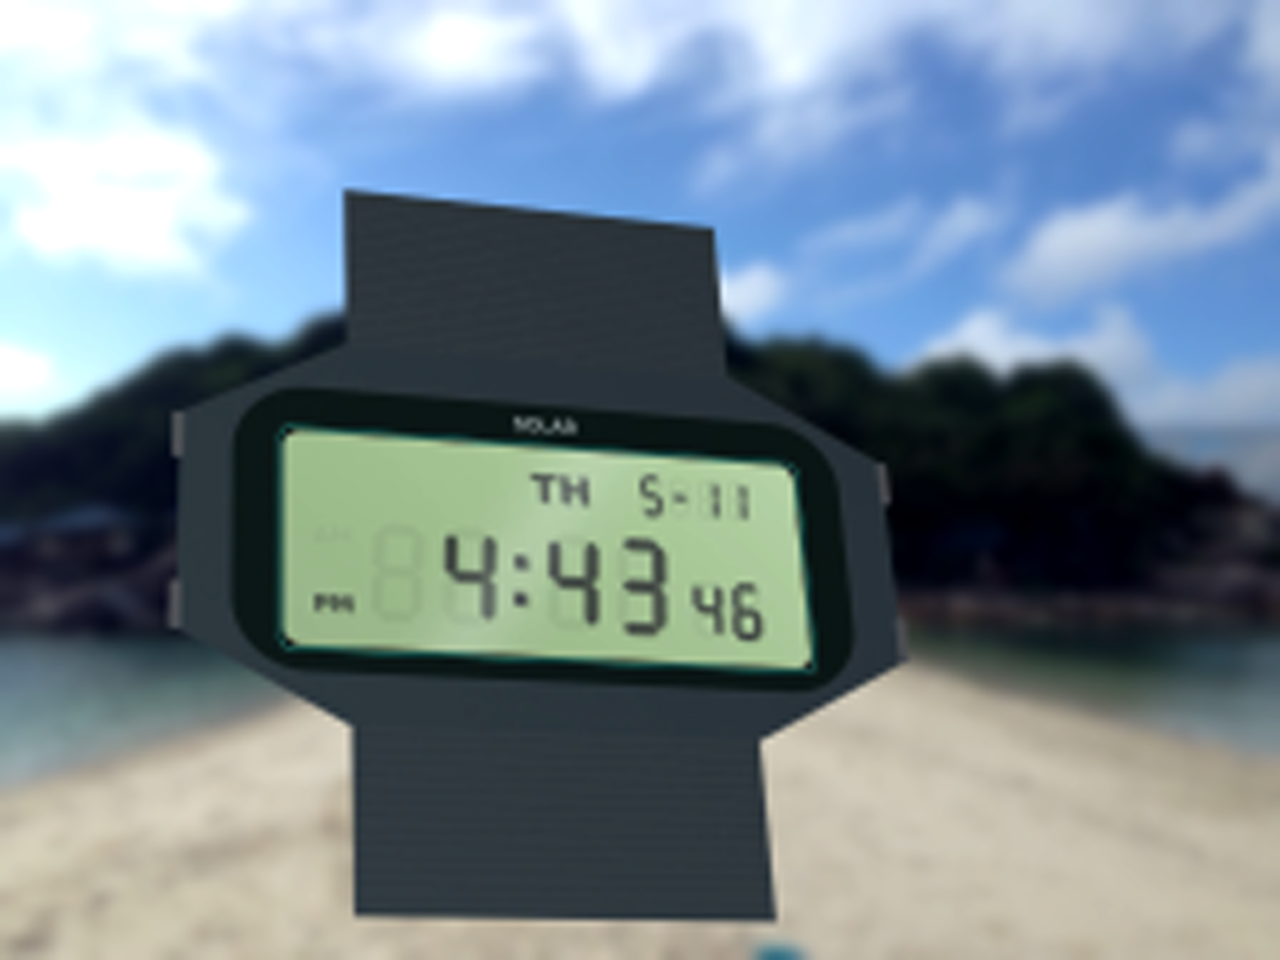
4 h 43 min 46 s
